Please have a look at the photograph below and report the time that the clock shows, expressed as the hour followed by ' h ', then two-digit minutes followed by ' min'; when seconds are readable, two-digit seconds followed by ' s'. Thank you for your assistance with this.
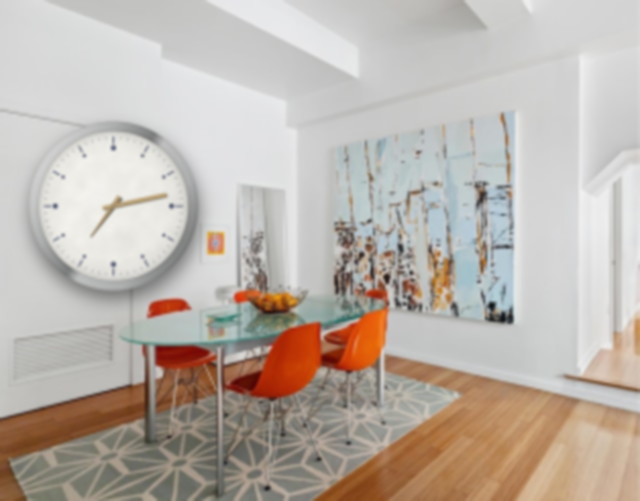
7 h 13 min
